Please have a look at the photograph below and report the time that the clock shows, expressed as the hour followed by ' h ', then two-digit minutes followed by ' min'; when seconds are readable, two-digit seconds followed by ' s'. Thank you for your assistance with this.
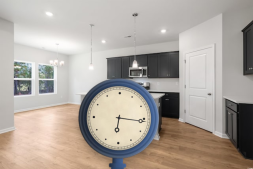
6 h 16 min
